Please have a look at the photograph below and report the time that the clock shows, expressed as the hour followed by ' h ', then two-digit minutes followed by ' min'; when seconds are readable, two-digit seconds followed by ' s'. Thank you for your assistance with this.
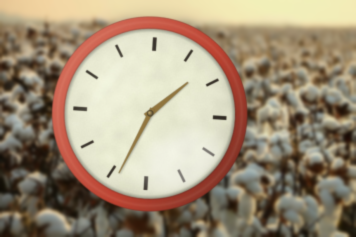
1 h 34 min
